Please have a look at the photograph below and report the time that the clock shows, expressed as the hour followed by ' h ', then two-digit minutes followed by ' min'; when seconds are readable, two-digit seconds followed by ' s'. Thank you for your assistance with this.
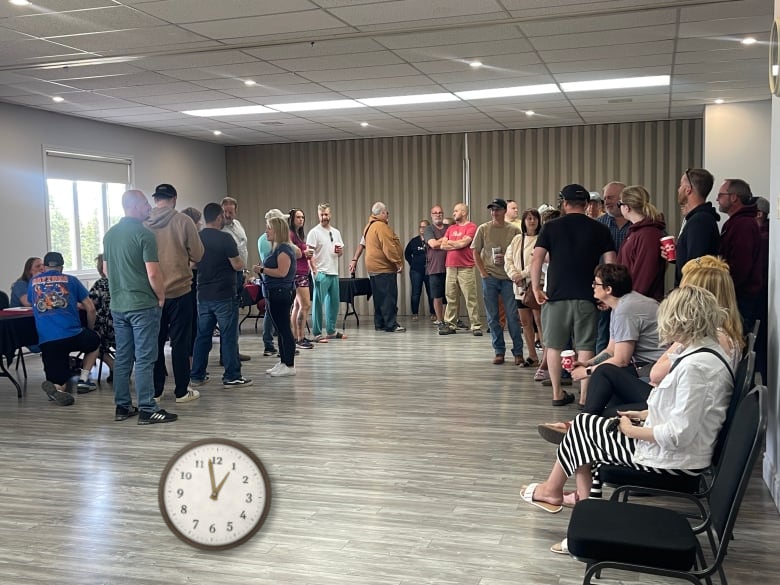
12 h 58 min
